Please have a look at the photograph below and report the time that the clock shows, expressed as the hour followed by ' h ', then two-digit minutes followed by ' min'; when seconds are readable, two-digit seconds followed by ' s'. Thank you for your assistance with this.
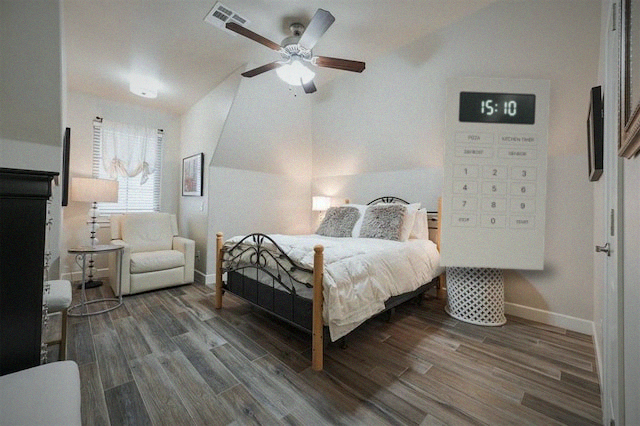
15 h 10 min
